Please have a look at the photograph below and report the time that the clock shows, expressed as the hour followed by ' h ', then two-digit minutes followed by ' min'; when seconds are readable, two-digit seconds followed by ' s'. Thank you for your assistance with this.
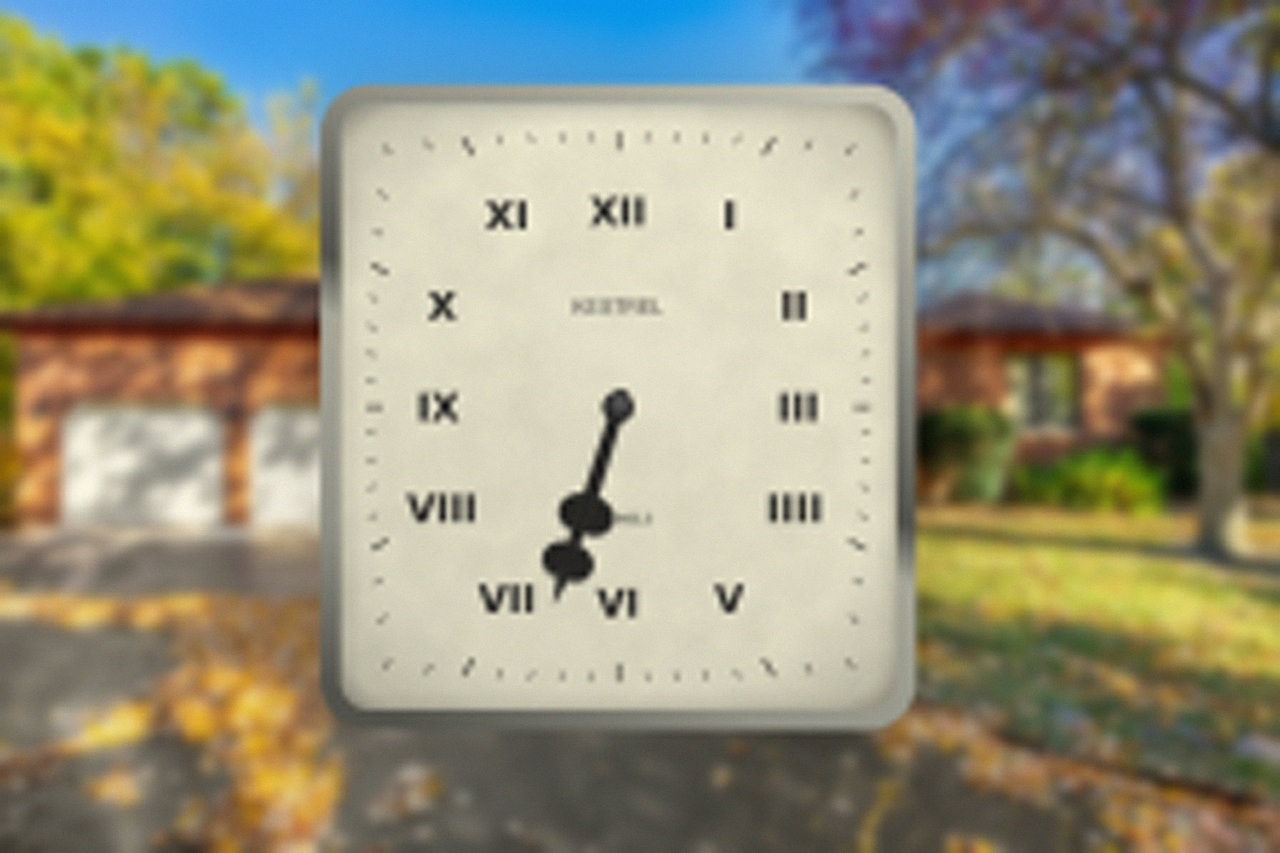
6 h 33 min
